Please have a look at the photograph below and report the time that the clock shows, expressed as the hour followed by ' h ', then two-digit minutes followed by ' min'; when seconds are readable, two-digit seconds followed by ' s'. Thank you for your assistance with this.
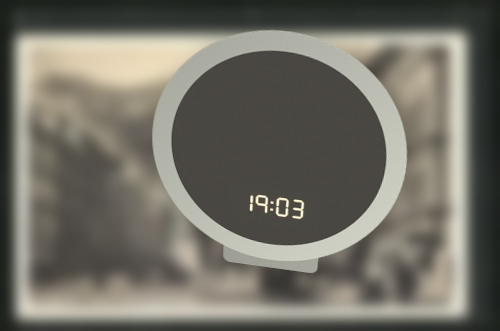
19 h 03 min
